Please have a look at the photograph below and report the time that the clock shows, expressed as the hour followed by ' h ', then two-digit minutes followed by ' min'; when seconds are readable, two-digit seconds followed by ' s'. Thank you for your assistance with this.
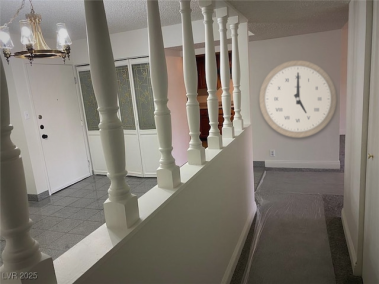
5 h 00 min
